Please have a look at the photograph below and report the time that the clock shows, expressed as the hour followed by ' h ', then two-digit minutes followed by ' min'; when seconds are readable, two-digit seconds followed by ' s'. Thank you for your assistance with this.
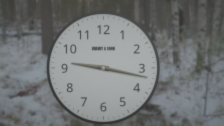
9 h 17 min
